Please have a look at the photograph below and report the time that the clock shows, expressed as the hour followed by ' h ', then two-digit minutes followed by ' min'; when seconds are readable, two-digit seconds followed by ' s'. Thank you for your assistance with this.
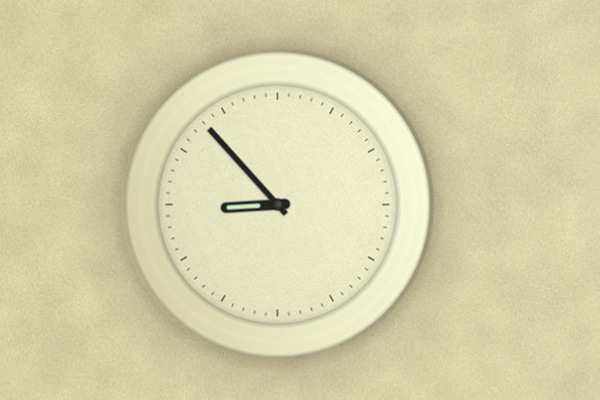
8 h 53 min
